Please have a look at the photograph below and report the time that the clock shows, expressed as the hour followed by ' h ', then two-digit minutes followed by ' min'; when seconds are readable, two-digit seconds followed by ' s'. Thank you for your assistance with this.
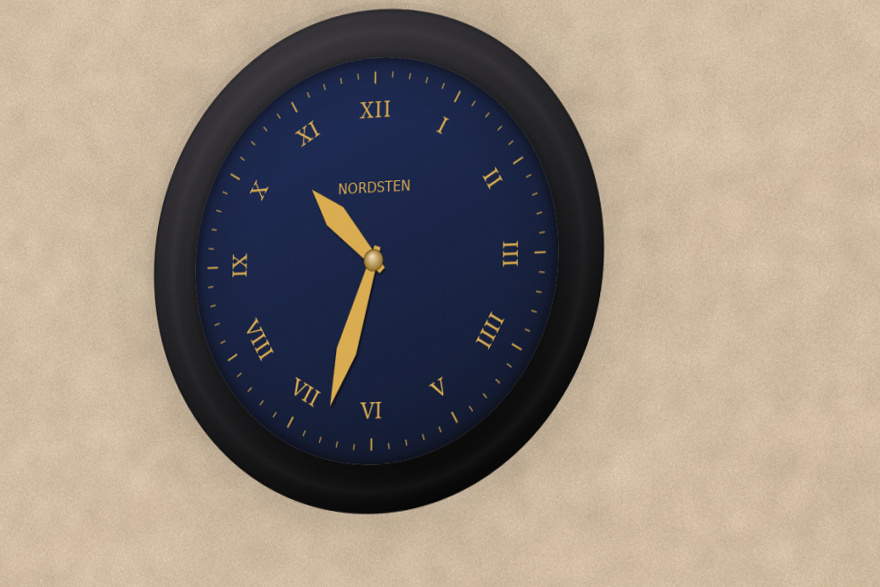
10 h 33 min
